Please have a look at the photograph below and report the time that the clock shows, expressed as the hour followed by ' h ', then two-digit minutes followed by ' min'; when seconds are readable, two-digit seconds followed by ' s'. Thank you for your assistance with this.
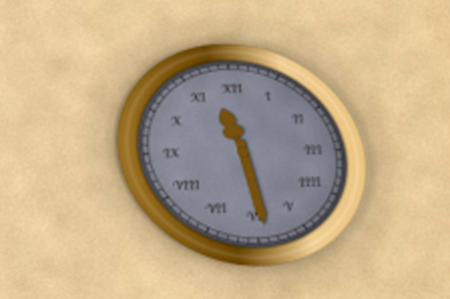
11 h 29 min
